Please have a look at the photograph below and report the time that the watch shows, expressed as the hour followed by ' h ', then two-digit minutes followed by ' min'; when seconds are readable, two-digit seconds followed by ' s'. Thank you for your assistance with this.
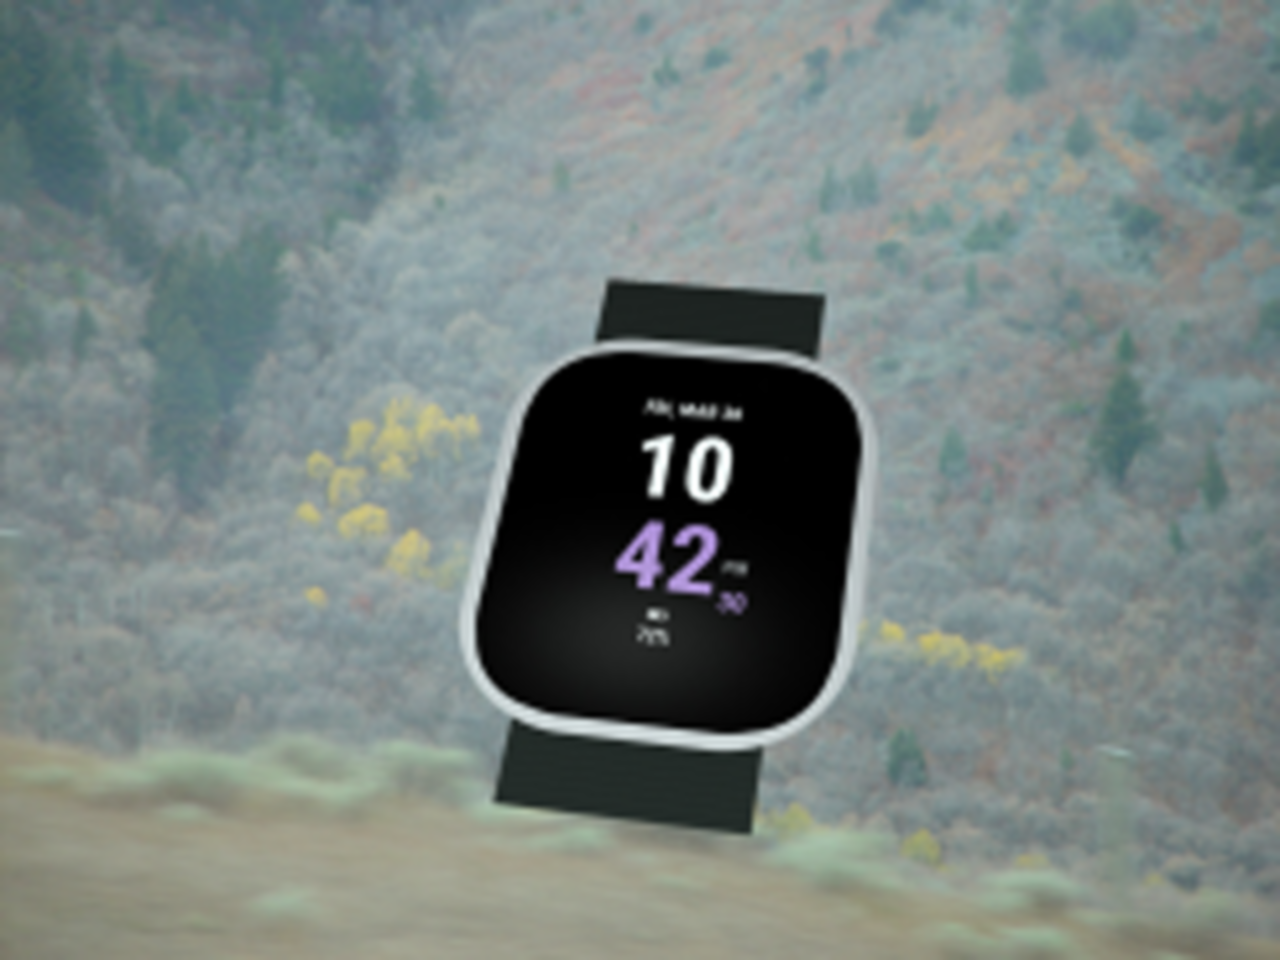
10 h 42 min
